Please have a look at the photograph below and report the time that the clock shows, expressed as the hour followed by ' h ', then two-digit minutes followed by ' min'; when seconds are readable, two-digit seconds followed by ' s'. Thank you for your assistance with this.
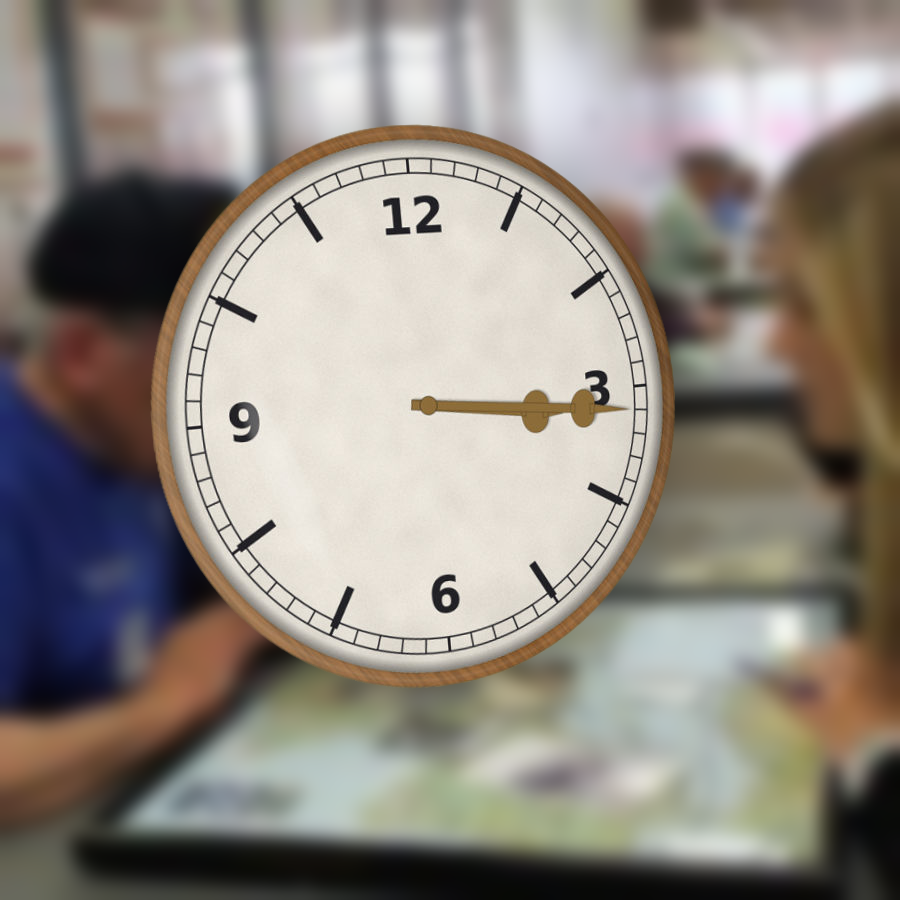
3 h 16 min
